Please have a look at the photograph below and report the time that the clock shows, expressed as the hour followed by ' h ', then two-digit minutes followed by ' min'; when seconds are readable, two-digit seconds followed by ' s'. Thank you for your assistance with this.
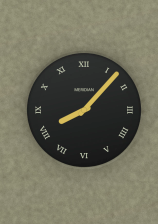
8 h 07 min
